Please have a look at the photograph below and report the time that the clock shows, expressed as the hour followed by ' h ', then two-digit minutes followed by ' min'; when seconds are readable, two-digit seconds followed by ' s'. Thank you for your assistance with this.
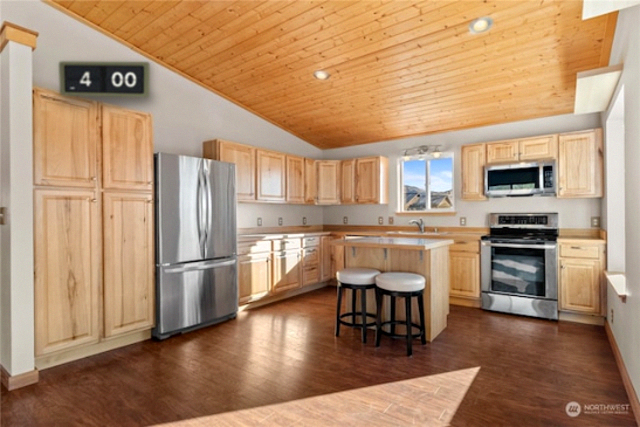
4 h 00 min
